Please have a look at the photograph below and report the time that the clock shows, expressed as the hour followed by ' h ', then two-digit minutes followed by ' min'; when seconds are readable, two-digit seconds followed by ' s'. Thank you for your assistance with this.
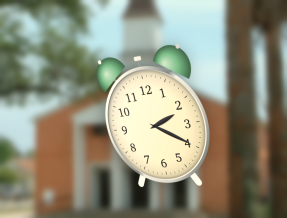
2 h 20 min
